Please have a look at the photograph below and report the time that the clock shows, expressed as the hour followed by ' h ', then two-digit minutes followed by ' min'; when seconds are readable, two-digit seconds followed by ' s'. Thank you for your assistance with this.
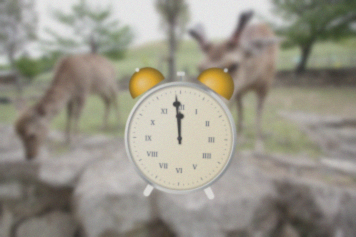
11 h 59 min
